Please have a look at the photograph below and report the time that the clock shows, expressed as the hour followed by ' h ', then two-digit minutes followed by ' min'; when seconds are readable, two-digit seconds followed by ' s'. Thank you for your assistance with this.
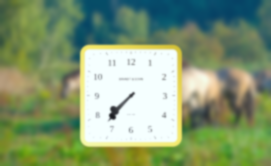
7 h 37 min
